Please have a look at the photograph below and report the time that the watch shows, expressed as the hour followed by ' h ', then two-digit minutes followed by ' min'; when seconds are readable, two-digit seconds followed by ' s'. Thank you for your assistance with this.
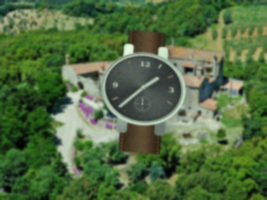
1 h 37 min
